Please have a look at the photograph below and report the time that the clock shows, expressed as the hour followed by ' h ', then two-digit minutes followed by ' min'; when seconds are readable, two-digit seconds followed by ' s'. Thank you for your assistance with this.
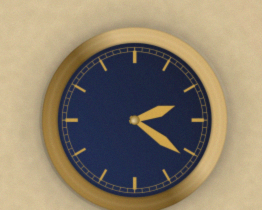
2 h 21 min
